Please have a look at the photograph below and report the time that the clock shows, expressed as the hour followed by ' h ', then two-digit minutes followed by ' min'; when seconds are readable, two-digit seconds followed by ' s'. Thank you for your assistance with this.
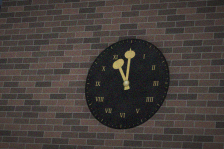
11 h 00 min
